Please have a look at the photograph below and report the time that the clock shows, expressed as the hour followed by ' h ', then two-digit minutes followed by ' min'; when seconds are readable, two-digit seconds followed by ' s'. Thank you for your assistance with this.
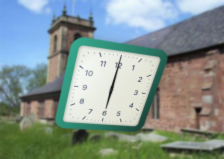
6 h 00 min
